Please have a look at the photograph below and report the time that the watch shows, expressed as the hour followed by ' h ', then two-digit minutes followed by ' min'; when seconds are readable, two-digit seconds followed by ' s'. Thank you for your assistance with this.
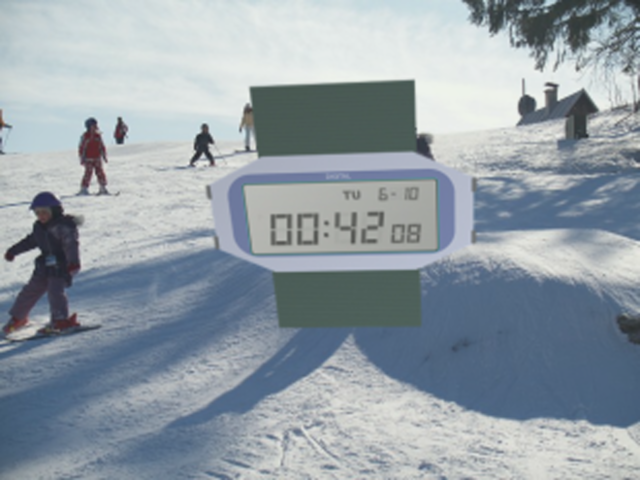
0 h 42 min 08 s
